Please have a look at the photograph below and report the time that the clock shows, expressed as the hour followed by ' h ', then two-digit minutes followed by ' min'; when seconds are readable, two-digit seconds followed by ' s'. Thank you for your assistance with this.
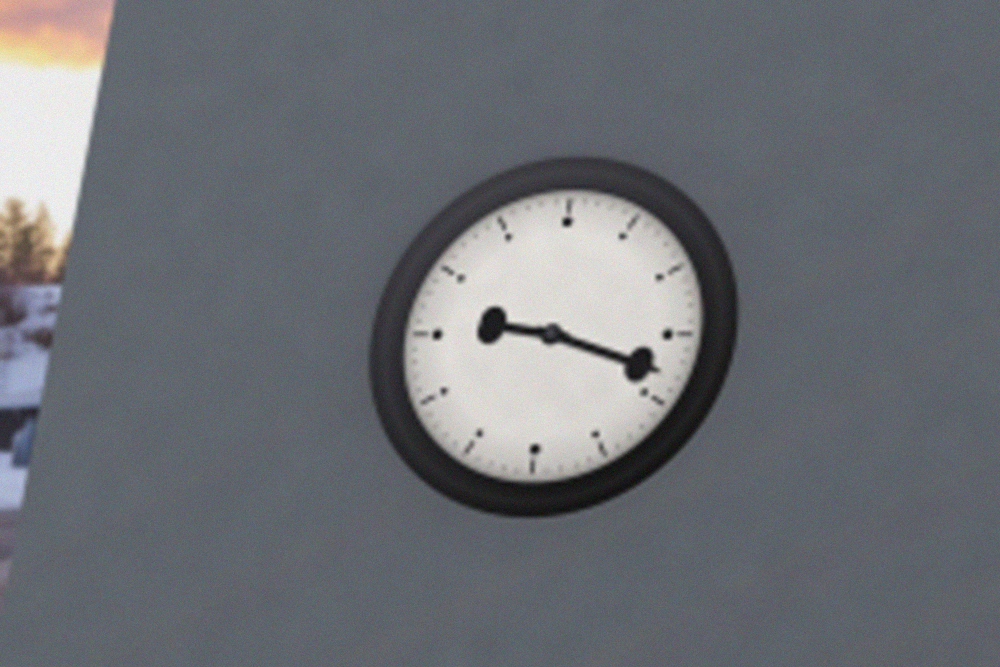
9 h 18 min
